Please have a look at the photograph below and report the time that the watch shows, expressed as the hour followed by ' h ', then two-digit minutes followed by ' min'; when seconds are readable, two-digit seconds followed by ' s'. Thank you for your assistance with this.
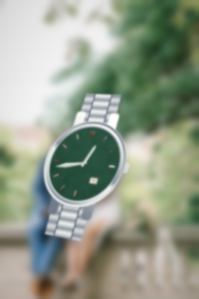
12 h 43 min
